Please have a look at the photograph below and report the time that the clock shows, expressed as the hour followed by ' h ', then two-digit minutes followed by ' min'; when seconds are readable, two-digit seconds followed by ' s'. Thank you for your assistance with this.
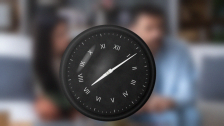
7 h 06 min
